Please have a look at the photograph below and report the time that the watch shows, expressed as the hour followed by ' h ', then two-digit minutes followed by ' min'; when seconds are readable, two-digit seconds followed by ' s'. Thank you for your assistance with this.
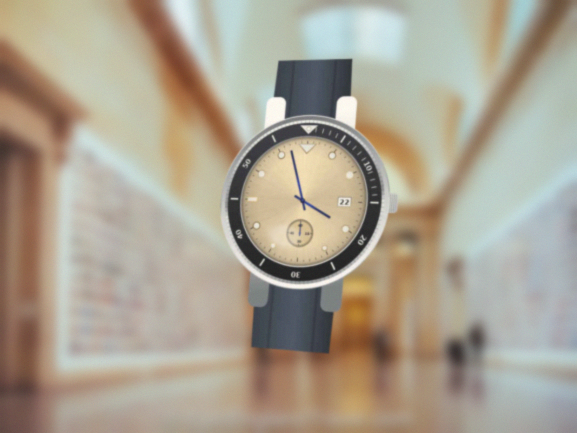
3 h 57 min
